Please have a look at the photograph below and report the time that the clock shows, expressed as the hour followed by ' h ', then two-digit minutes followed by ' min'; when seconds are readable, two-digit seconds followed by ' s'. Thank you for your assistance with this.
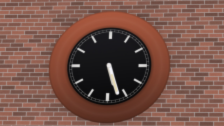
5 h 27 min
